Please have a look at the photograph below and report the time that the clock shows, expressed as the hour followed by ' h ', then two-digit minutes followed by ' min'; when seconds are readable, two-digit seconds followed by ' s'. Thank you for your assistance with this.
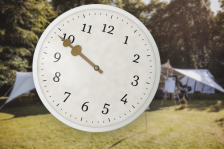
9 h 49 min
